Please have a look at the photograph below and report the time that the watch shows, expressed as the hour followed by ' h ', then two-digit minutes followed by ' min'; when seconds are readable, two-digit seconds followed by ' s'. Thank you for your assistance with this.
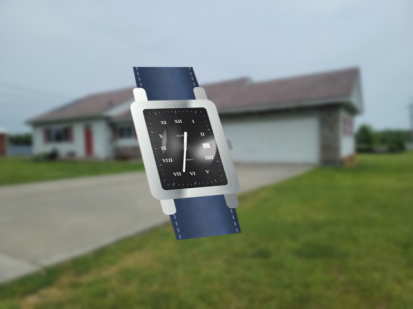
12 h 33 min
